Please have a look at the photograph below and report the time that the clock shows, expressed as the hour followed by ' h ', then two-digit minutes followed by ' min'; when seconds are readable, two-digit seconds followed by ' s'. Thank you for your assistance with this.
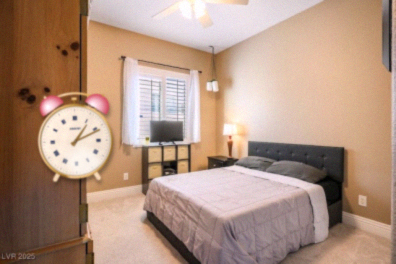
1 h 11 min
